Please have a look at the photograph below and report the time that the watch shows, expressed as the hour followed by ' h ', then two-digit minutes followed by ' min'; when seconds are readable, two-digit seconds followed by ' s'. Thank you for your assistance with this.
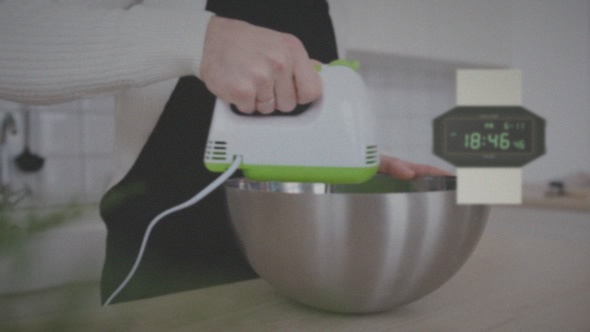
18 h 46 min
